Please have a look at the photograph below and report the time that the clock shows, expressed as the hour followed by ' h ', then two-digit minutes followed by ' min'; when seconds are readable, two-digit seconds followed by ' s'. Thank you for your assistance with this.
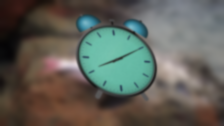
8 h 10 min
